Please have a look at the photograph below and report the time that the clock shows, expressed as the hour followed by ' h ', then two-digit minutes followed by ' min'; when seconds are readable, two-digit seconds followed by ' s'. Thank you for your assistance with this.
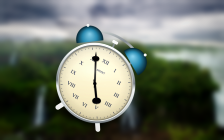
4 h 56 min
